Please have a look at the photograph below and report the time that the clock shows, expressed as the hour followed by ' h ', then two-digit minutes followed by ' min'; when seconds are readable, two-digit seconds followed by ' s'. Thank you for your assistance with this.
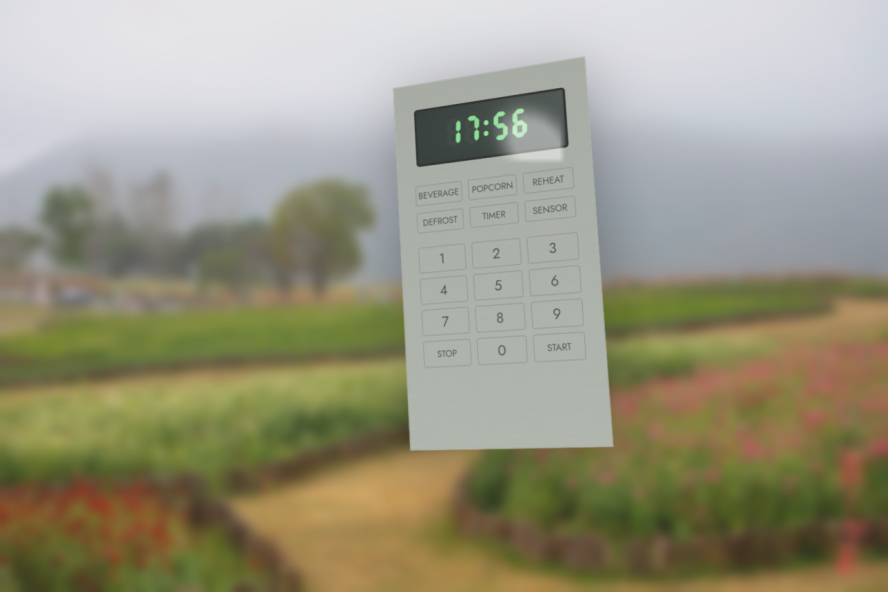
17 h 56 min
